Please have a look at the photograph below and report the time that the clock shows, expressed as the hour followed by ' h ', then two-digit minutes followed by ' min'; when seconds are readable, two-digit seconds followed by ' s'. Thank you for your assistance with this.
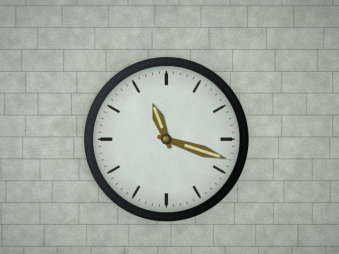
11 h 18 min
